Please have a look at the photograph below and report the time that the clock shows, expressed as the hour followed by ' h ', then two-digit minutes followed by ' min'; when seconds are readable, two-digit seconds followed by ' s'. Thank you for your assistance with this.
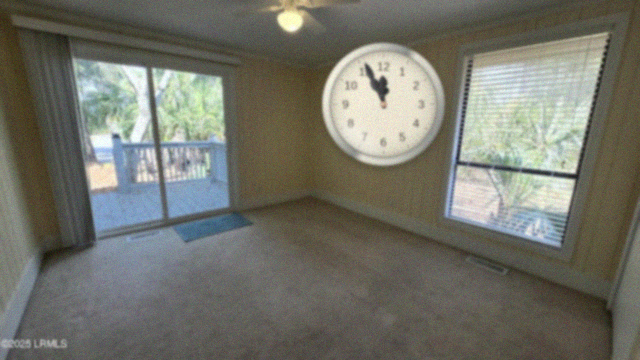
11 h 56 min
